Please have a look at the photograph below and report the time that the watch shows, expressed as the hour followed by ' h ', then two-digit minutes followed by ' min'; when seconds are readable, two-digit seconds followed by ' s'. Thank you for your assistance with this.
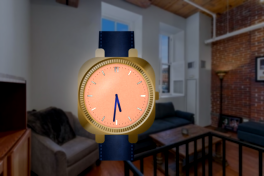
5 h 31 min
